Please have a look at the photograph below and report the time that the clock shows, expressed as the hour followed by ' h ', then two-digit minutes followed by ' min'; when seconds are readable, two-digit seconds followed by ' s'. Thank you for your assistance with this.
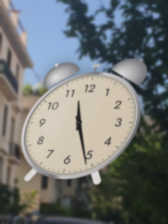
11 h 26 min
